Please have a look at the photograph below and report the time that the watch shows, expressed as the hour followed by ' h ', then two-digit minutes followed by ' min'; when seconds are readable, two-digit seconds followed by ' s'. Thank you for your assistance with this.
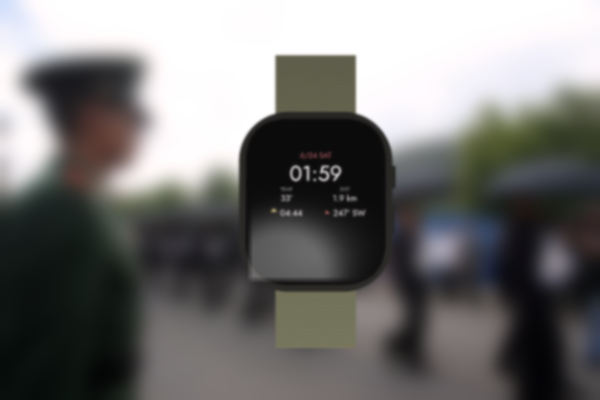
1 h 59 min
